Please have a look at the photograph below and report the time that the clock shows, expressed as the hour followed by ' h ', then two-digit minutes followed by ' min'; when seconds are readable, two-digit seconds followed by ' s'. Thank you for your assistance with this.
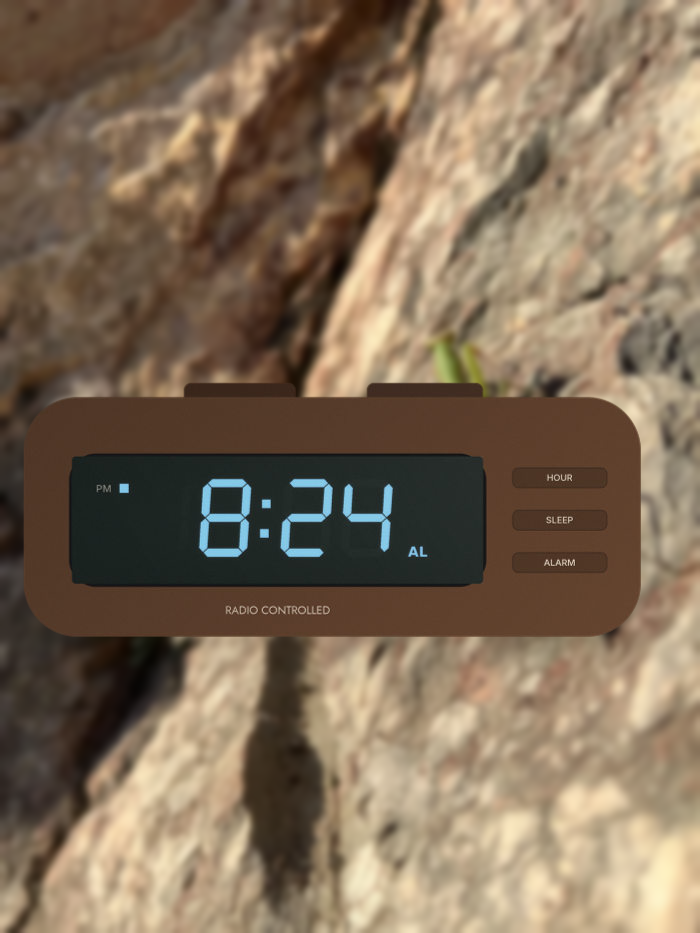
8 h 24 min
